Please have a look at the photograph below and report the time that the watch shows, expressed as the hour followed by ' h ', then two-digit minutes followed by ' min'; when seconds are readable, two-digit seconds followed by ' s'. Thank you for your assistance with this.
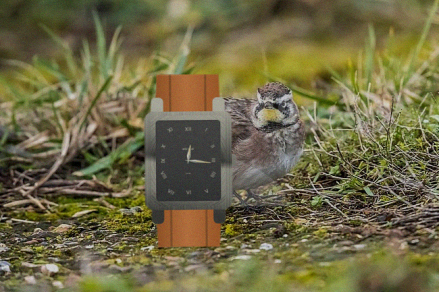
12 h 16 min
